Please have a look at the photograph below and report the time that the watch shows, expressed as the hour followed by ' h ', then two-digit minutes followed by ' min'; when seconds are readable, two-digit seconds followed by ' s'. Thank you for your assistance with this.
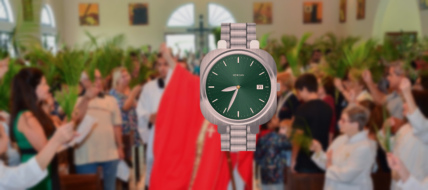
8 h 34 min
